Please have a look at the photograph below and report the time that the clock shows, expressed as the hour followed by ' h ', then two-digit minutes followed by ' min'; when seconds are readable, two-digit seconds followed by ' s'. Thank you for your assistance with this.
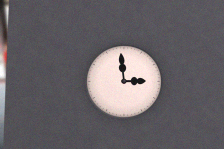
2 h 59 min
